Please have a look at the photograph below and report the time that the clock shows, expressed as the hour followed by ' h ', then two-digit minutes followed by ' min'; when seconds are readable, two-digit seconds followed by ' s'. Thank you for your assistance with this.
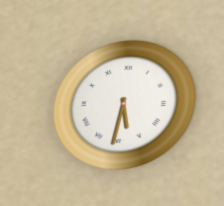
5 h 31 min
